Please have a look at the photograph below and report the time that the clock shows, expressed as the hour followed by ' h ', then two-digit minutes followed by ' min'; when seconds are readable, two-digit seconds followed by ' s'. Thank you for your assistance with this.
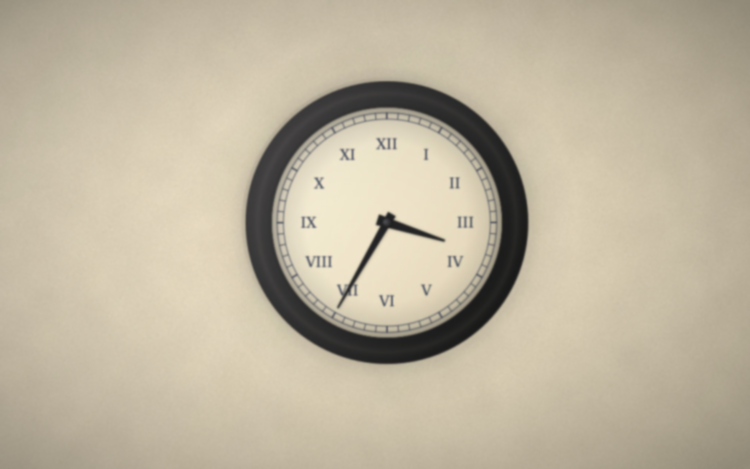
3 h 35 min
